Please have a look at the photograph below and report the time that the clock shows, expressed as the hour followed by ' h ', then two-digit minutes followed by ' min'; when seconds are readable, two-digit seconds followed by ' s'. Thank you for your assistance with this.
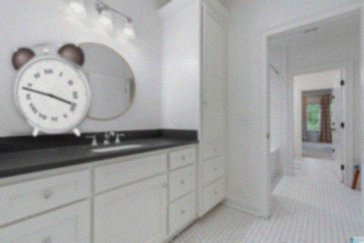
3 h 48 min
